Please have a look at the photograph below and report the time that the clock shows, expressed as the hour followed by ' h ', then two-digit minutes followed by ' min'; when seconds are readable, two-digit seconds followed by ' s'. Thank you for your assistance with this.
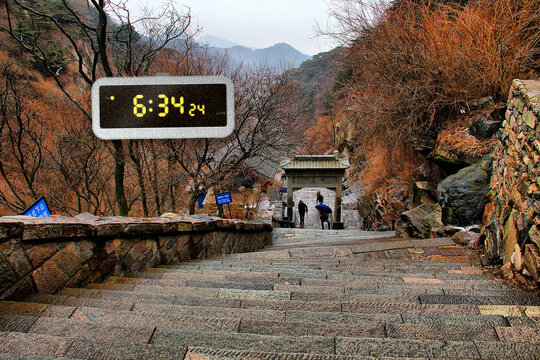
6 h 34 min 24 s
